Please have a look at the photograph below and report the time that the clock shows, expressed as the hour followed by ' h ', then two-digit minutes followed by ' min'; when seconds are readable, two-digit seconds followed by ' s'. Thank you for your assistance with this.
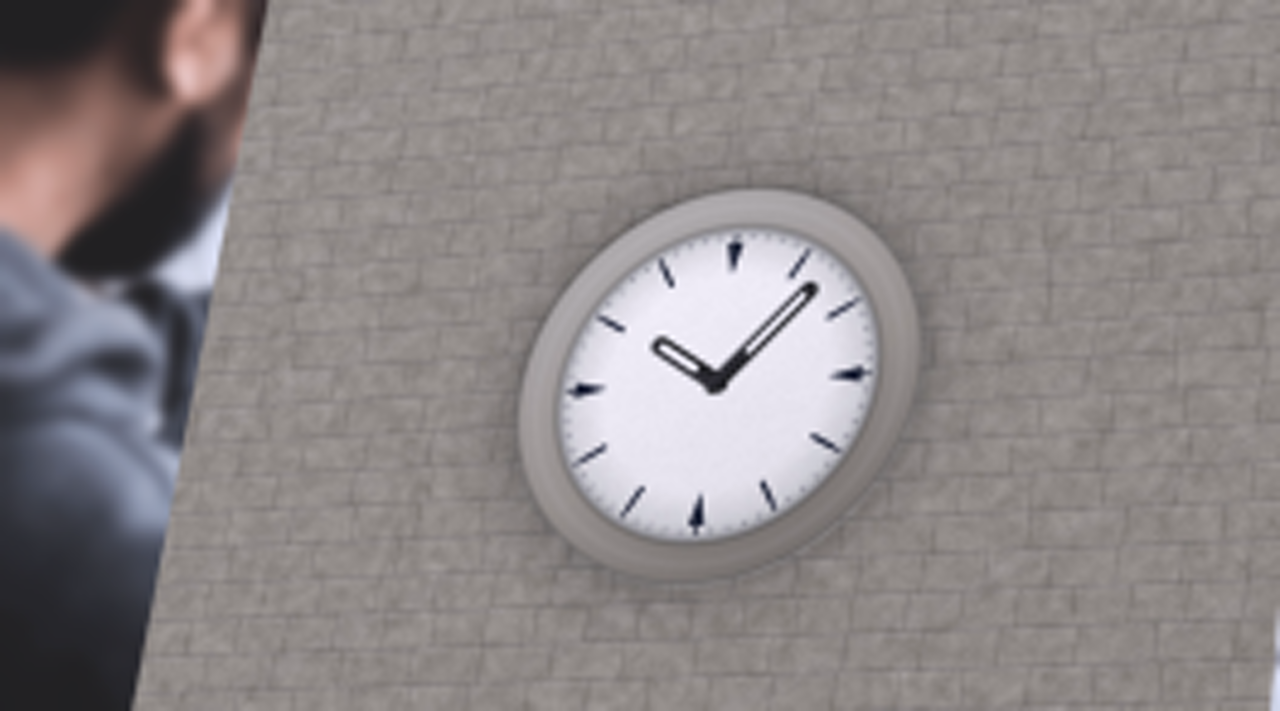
10 h 07 min
